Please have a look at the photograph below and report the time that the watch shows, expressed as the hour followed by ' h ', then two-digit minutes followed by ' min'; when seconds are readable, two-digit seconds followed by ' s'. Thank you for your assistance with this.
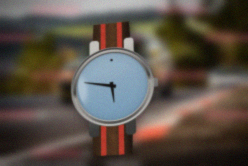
5 h 47 min
